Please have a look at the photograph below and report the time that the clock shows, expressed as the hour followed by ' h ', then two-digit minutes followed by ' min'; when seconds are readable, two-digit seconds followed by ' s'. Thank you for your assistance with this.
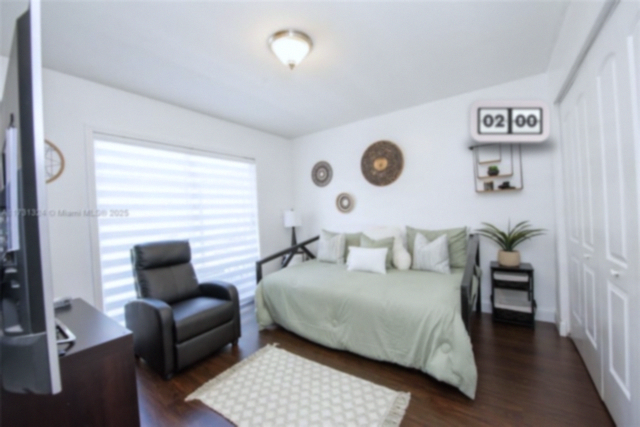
2 h 00 min
